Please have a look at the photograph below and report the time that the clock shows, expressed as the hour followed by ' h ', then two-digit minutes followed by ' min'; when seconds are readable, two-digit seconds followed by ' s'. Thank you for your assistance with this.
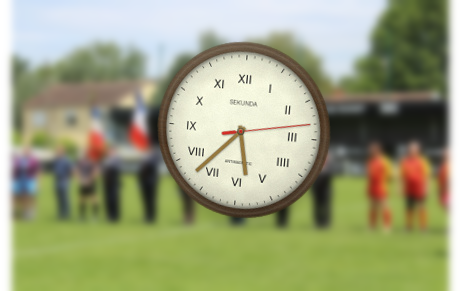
5 h 37 min 13 s
